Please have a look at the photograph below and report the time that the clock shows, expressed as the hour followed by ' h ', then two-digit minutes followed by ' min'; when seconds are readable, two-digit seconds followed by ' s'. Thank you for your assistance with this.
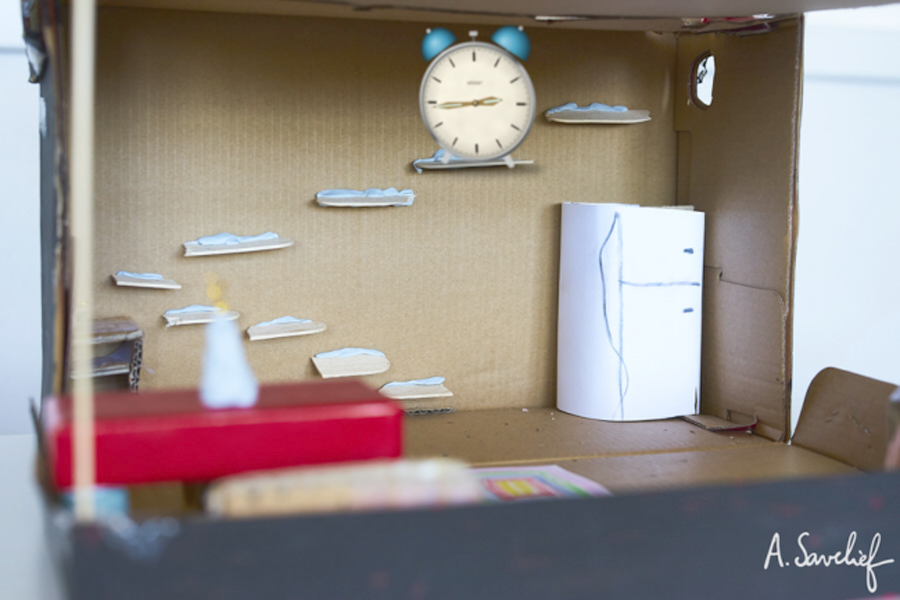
2 h 44 min
